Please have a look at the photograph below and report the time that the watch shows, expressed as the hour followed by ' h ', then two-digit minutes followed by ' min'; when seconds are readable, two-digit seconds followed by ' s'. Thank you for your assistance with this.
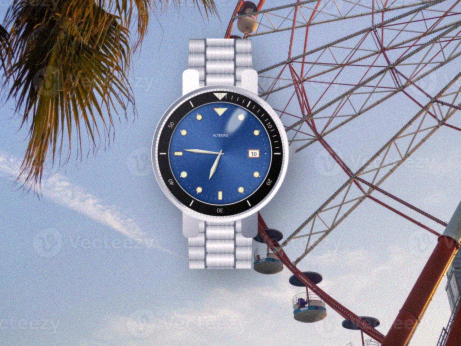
6 h 46 min
